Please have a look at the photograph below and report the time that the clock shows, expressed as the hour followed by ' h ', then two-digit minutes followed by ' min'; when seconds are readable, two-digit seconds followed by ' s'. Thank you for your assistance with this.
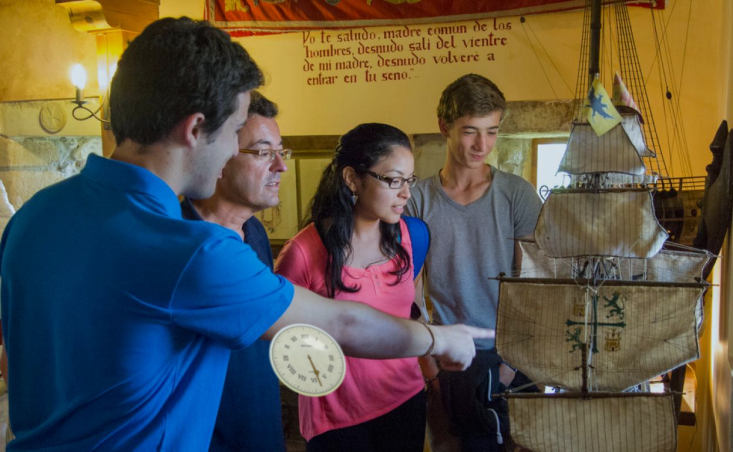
5 h 28 min
